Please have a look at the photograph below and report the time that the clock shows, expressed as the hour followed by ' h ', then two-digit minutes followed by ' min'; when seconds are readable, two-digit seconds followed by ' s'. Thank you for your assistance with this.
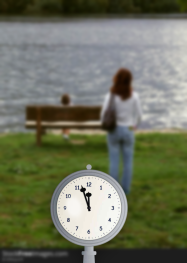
11 h 57 min
